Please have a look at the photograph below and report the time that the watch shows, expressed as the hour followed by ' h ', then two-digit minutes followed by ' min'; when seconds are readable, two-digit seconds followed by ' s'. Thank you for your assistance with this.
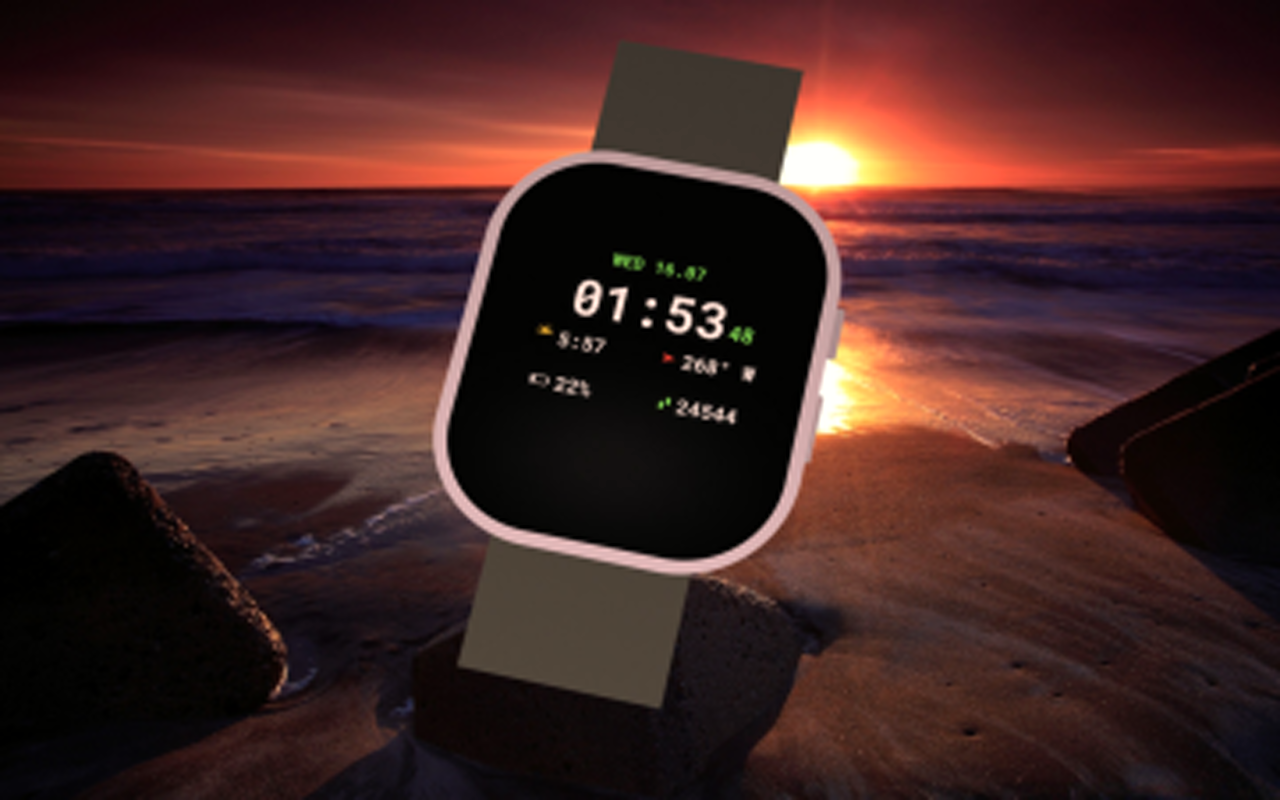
1 h 53 min
